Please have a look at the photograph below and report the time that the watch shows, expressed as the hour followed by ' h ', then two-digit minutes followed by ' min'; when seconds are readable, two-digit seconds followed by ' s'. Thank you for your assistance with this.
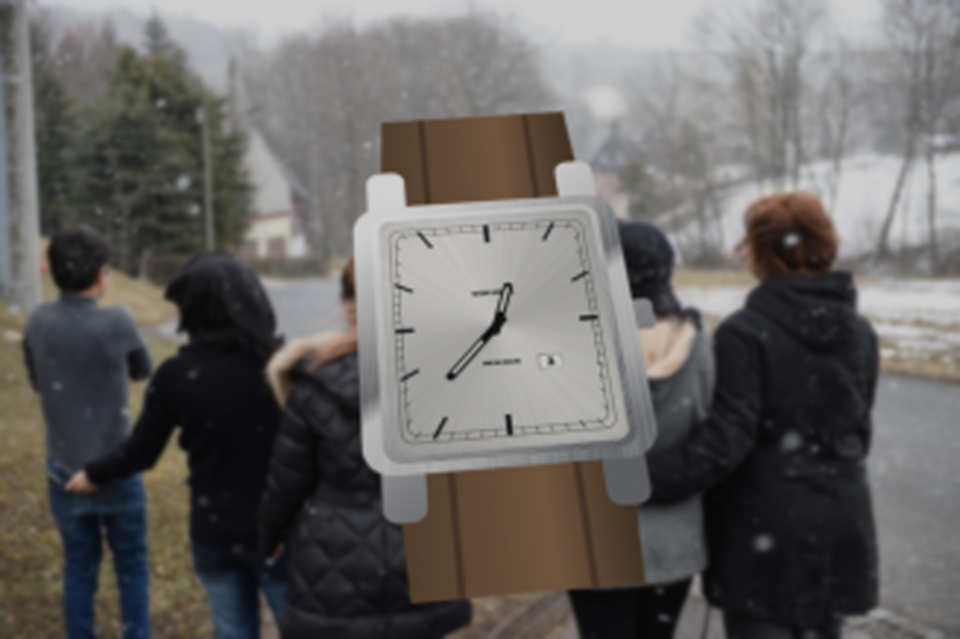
12 h 37 min
